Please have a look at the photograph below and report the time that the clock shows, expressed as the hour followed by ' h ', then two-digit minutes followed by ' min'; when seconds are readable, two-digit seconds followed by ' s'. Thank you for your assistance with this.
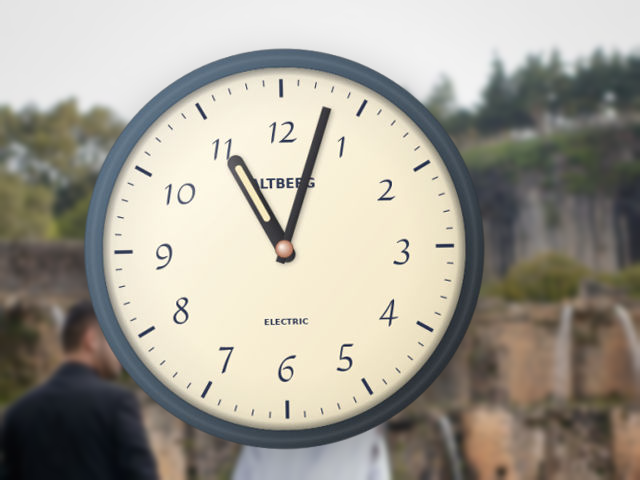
11 h 03 min
